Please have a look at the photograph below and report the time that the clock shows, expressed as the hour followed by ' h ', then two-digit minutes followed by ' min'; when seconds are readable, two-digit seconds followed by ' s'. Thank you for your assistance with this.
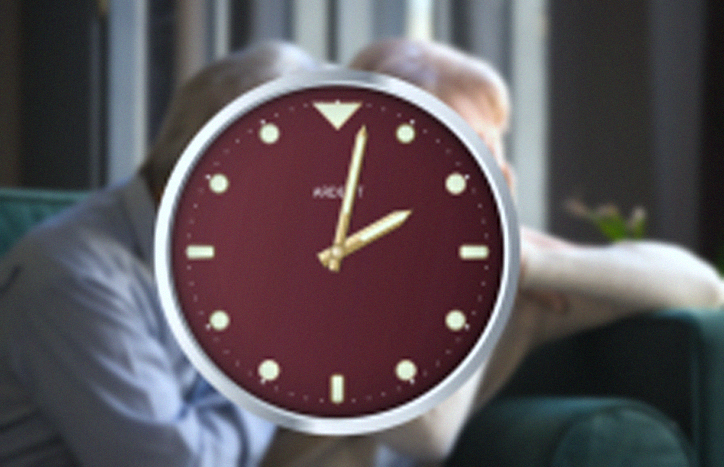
2 h 02 min
